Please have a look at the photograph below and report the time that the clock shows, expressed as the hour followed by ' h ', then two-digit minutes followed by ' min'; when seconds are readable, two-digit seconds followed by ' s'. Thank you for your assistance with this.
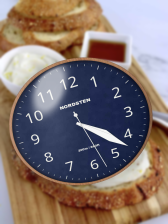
4 h 22 min 28 s
